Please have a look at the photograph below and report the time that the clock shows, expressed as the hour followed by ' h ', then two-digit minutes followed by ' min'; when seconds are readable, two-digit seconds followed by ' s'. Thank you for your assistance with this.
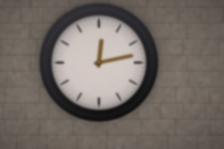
12 h 13 min
